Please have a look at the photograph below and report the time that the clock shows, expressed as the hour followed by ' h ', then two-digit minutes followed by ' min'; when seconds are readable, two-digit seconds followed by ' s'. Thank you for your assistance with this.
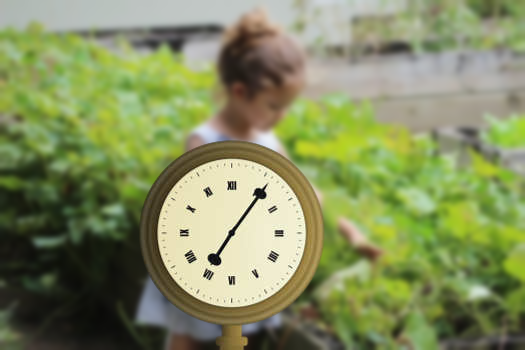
7 h 06 min
